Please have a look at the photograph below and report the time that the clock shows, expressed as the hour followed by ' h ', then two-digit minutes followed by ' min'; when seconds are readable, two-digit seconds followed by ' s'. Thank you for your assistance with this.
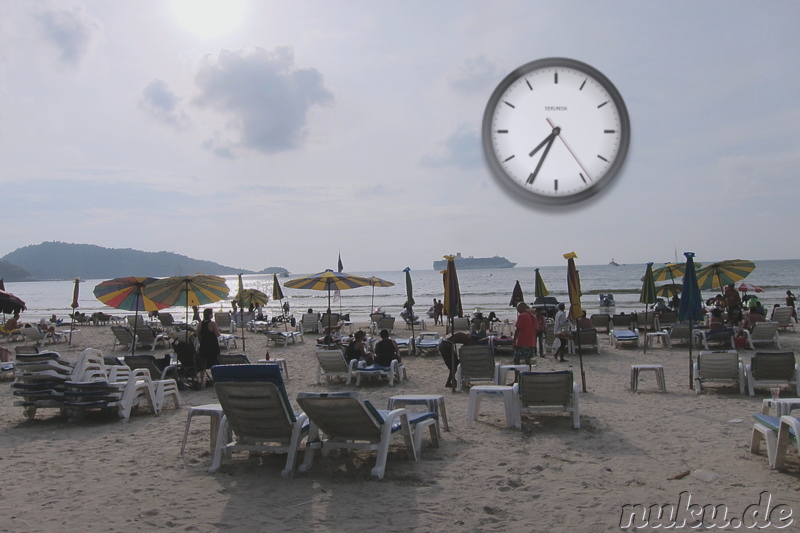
7 h 34 min 24 s
